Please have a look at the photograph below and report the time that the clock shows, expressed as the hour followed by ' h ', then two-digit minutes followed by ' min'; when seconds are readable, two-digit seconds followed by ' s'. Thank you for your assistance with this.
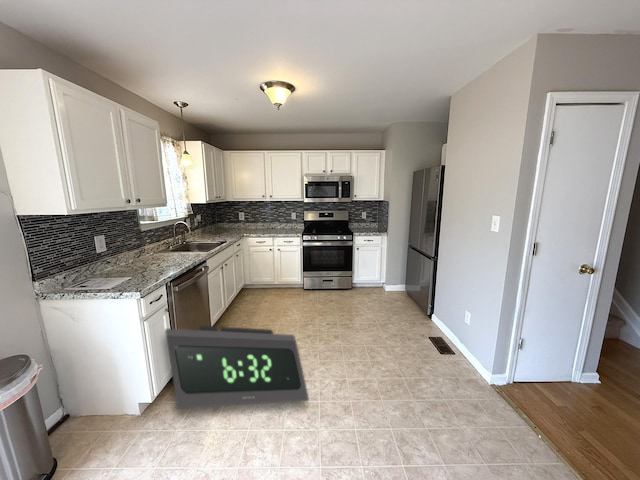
6 h 32 min
